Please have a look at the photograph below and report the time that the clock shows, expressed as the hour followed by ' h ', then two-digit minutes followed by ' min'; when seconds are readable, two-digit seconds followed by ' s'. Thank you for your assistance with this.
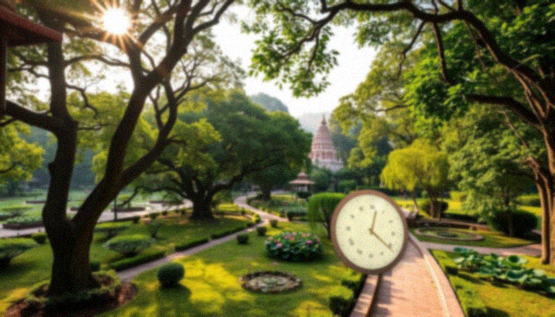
12 h 21 min
